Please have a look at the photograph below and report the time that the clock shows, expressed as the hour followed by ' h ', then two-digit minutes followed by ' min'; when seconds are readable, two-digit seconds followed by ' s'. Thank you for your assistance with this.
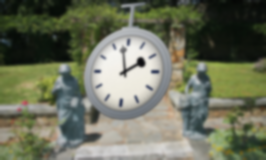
1 h 58 min
